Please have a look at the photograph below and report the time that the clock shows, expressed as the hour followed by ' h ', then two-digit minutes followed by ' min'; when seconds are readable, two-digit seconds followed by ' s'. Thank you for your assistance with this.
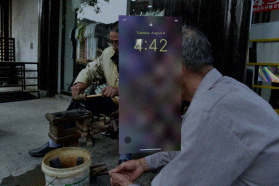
4 h 42 min
